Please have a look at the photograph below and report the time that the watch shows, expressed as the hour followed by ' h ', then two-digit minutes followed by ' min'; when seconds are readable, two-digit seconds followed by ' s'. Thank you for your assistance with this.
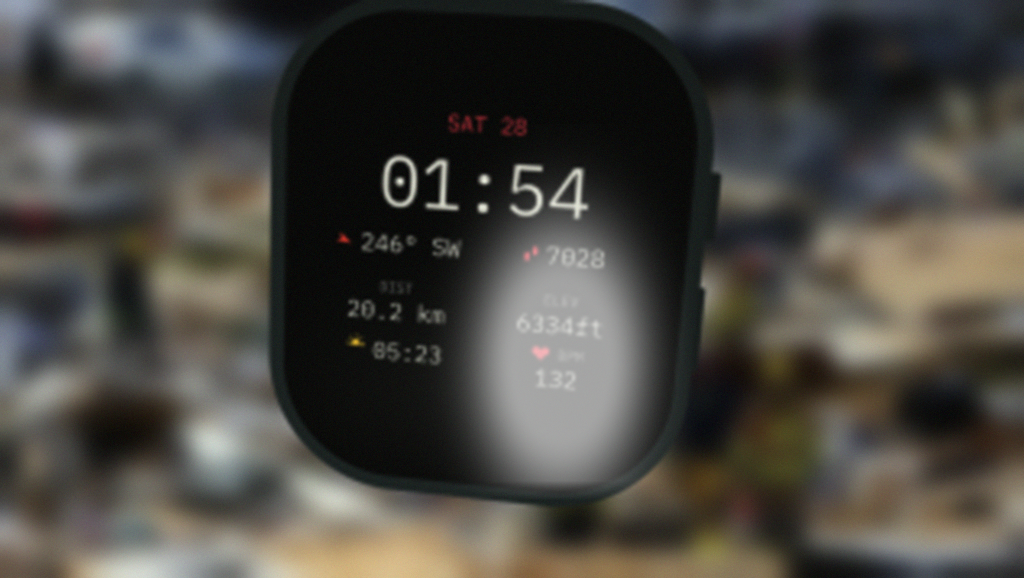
1 h 54 min
